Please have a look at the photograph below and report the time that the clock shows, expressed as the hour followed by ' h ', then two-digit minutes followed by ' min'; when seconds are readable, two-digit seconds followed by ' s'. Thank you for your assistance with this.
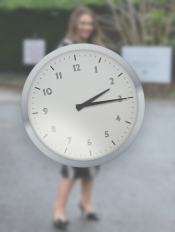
2 h 15 min
